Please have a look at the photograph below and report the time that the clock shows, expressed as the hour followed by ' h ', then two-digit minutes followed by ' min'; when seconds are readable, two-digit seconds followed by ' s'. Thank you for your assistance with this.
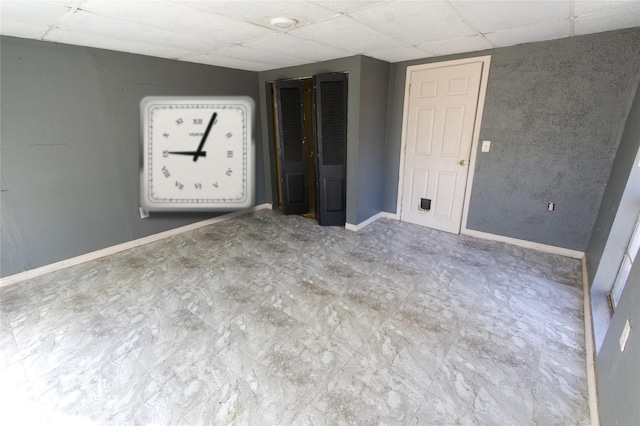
9 h 04 min
